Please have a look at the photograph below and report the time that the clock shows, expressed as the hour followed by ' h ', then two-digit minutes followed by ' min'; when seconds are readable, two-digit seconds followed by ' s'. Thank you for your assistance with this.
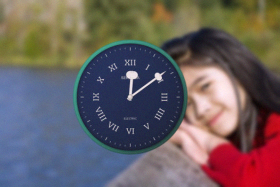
12 h 09 min
